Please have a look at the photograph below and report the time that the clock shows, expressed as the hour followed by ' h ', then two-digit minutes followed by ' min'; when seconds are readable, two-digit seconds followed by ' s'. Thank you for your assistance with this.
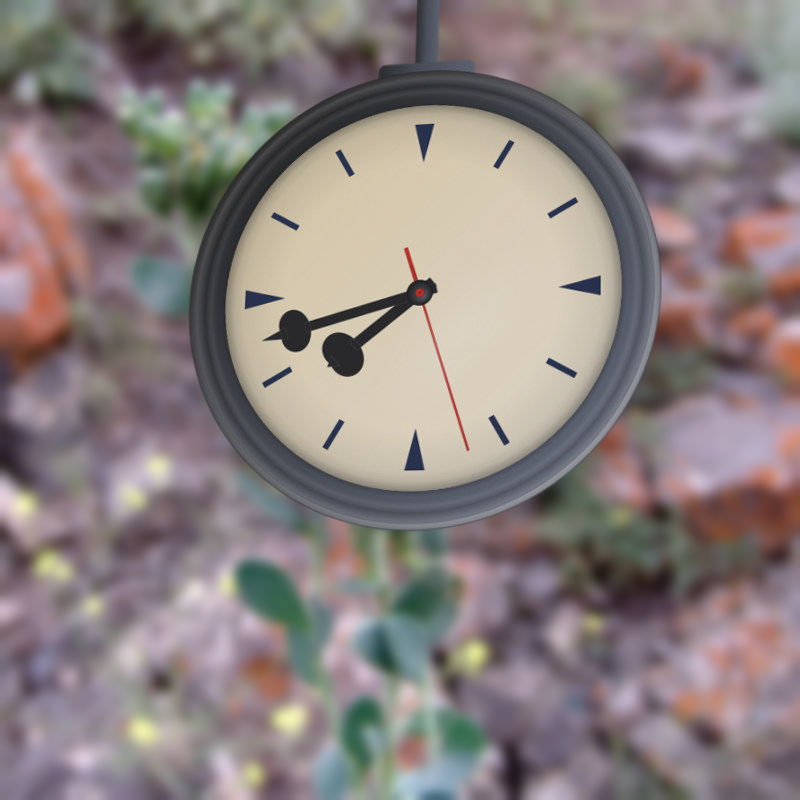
7 h 42 min 27 s
